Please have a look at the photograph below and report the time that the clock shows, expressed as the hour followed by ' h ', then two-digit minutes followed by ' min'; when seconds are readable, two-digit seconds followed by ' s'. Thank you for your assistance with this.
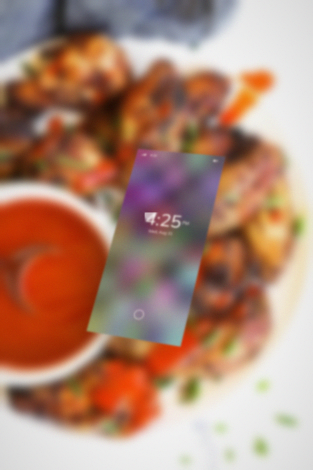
4 h 25 min
